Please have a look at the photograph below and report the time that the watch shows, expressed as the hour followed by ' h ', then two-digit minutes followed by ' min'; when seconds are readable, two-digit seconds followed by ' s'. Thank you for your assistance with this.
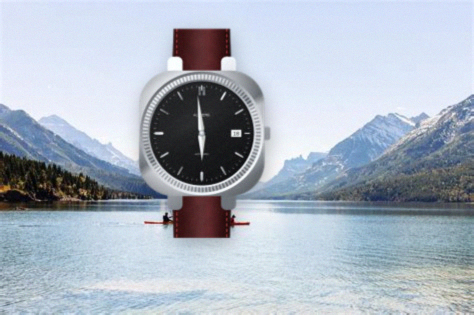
5 h 59 min
